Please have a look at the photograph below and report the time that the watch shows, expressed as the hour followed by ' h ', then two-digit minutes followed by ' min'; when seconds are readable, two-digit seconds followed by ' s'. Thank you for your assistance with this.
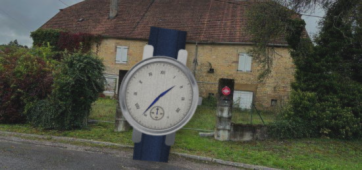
1 h 36 min
